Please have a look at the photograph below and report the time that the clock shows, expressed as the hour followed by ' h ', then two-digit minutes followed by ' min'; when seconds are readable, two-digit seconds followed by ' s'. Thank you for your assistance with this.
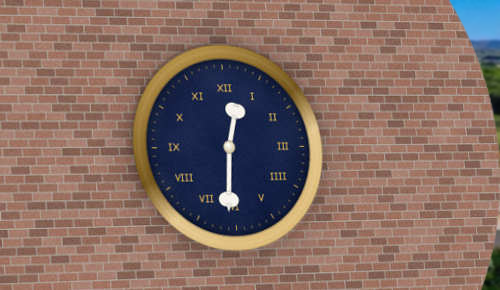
12 h 31 min
